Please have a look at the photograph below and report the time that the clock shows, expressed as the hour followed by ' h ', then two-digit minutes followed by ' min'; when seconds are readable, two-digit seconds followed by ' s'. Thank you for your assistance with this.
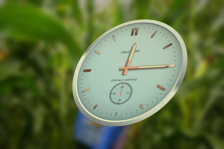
12 h 15 min
